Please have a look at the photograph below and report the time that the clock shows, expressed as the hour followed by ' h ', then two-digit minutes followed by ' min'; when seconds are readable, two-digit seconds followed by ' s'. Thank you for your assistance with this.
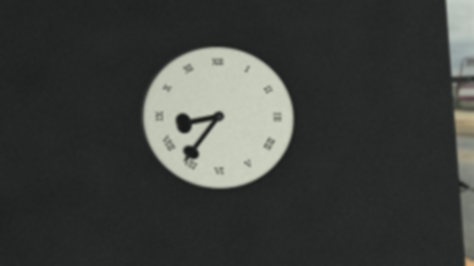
8 h 36 min
